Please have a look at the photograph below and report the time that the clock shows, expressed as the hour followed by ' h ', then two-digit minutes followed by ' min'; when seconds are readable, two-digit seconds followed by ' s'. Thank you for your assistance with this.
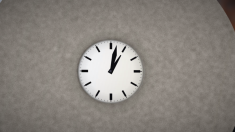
1 h 02 min
